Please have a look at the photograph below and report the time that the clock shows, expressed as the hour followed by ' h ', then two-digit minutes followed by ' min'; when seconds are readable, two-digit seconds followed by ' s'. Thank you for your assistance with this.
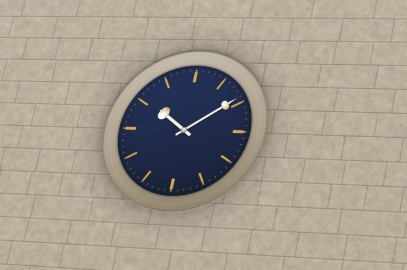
10 h 09 min
